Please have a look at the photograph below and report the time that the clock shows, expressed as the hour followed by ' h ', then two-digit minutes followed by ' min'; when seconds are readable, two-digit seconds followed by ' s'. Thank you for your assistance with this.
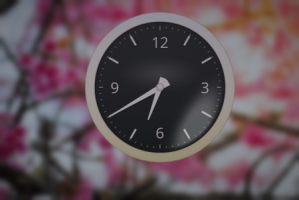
6 h 40 min
